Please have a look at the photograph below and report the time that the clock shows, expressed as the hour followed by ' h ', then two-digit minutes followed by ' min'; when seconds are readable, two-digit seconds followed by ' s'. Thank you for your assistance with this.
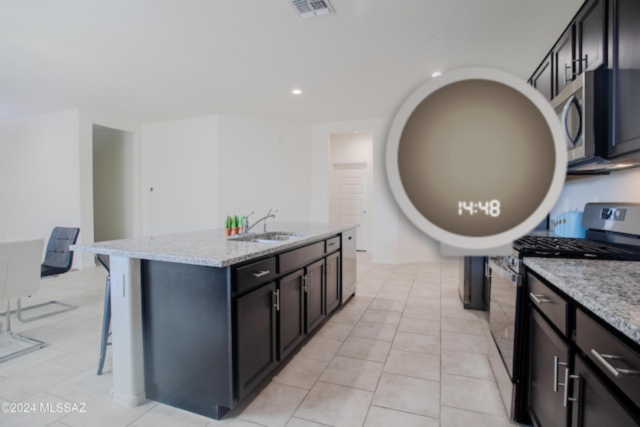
14 h 48 min
